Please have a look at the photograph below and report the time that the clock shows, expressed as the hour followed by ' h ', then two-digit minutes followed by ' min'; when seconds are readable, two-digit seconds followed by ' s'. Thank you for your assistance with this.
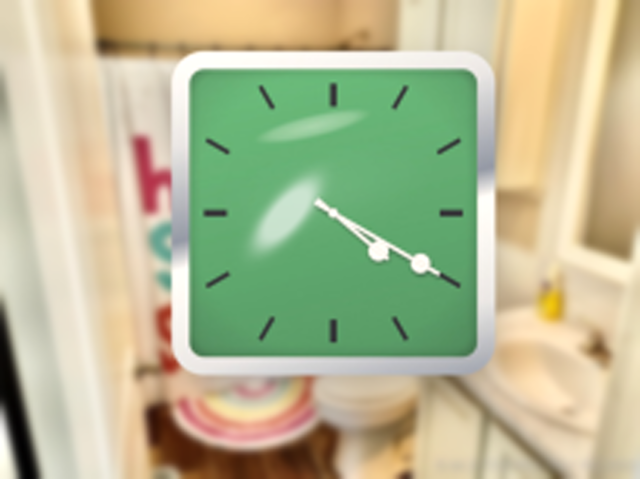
4 h 20 min
